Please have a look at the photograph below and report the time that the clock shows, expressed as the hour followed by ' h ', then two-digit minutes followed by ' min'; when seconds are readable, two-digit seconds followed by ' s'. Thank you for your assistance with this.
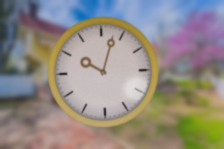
10 h 03 min
